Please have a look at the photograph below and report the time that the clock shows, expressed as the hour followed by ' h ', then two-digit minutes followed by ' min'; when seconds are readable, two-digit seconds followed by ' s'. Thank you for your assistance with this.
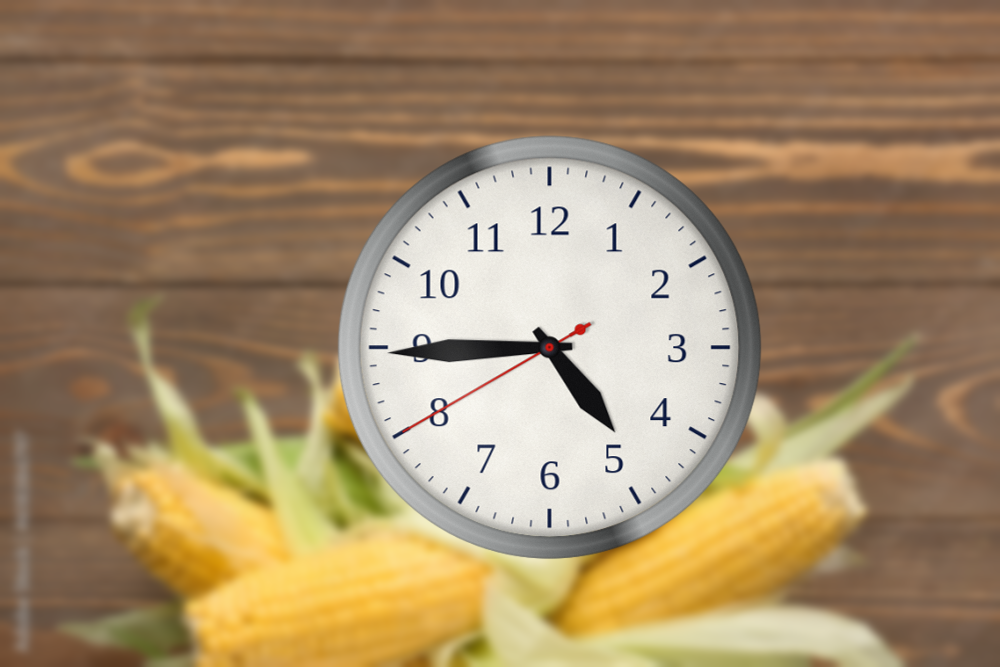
4 h 44 min 40 s
